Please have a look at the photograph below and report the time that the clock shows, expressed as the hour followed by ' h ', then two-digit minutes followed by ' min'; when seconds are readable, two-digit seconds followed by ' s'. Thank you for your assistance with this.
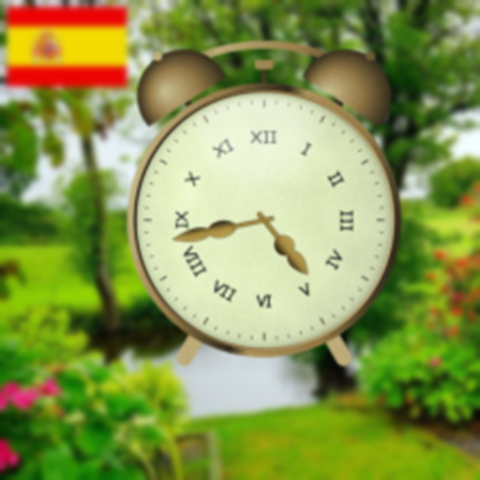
4 h 43 min
